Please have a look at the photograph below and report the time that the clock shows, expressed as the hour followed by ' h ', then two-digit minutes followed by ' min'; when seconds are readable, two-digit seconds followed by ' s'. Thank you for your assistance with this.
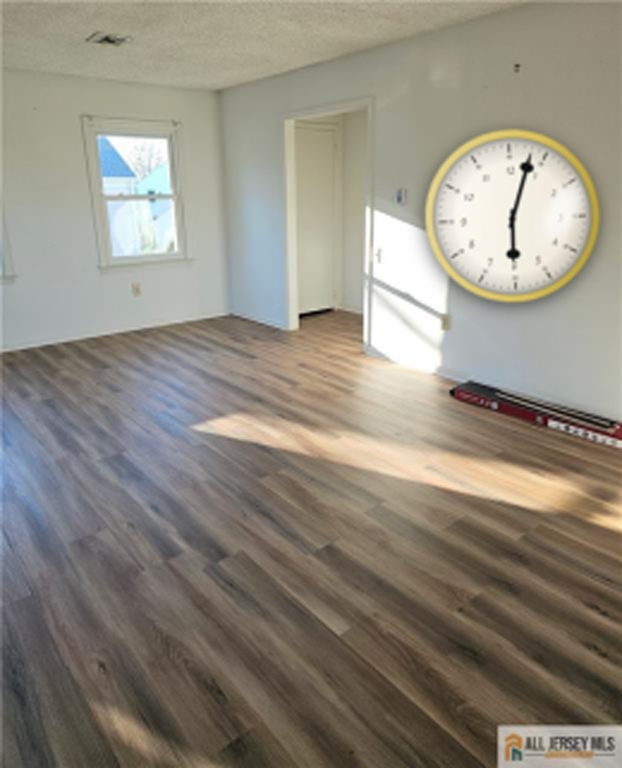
6 h 03 min
